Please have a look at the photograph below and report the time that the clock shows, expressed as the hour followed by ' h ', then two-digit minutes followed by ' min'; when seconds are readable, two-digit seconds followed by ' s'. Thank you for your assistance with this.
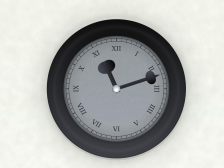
11 h 12 min
